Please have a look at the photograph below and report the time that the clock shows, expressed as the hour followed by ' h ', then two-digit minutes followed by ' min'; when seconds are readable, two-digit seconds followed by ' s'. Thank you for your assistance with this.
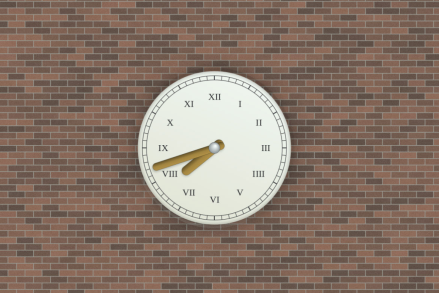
7 h 42 min
